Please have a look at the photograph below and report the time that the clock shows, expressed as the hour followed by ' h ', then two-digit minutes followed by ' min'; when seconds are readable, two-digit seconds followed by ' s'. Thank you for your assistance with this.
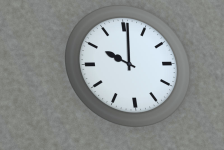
10 h 01 min
